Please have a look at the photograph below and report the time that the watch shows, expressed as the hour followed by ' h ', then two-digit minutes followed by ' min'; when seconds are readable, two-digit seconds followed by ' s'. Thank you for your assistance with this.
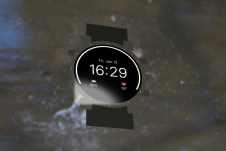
16 h 29 min
